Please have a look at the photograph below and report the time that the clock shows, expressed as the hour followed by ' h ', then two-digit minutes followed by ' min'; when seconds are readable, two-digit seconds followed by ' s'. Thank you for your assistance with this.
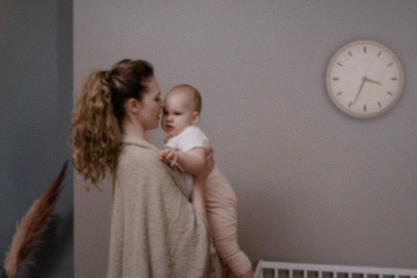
3 h 34 min
